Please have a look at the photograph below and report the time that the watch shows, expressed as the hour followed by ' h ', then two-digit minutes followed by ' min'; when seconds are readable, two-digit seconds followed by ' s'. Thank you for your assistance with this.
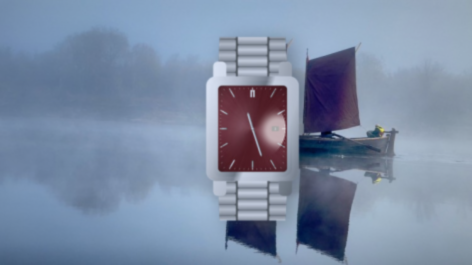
11 h 27 min
